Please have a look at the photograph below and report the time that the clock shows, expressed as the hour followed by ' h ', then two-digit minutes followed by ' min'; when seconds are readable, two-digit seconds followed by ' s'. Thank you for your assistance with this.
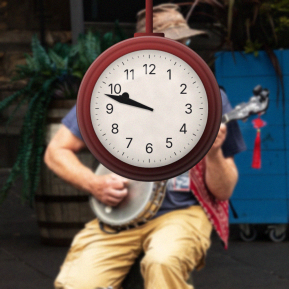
9 h 48 min
